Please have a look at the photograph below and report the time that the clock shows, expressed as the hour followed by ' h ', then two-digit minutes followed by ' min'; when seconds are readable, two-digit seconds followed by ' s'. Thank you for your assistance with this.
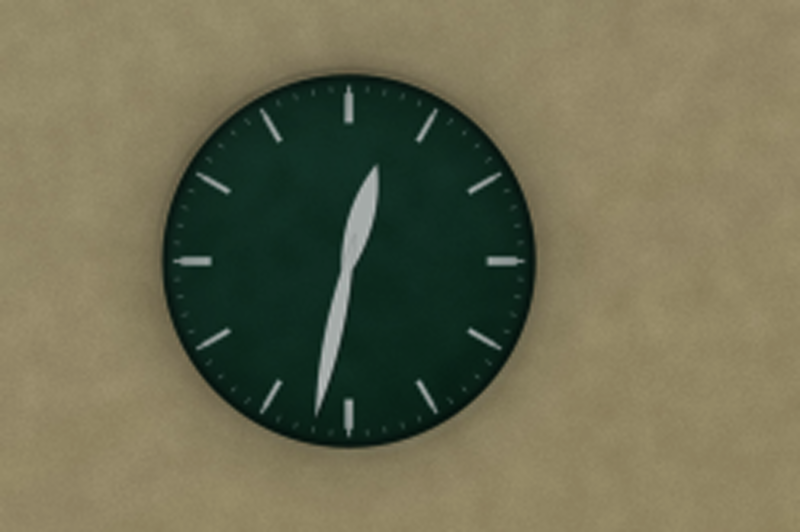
12 h 32 min
